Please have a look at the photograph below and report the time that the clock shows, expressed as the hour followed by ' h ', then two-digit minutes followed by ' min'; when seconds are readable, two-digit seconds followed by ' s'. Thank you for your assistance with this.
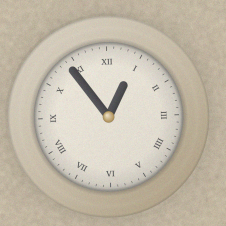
12 h 54 min
